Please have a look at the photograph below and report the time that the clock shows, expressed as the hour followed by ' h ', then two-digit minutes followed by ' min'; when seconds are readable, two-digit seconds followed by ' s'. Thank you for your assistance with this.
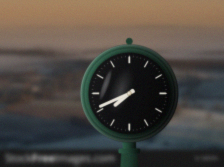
7 h 41 min
